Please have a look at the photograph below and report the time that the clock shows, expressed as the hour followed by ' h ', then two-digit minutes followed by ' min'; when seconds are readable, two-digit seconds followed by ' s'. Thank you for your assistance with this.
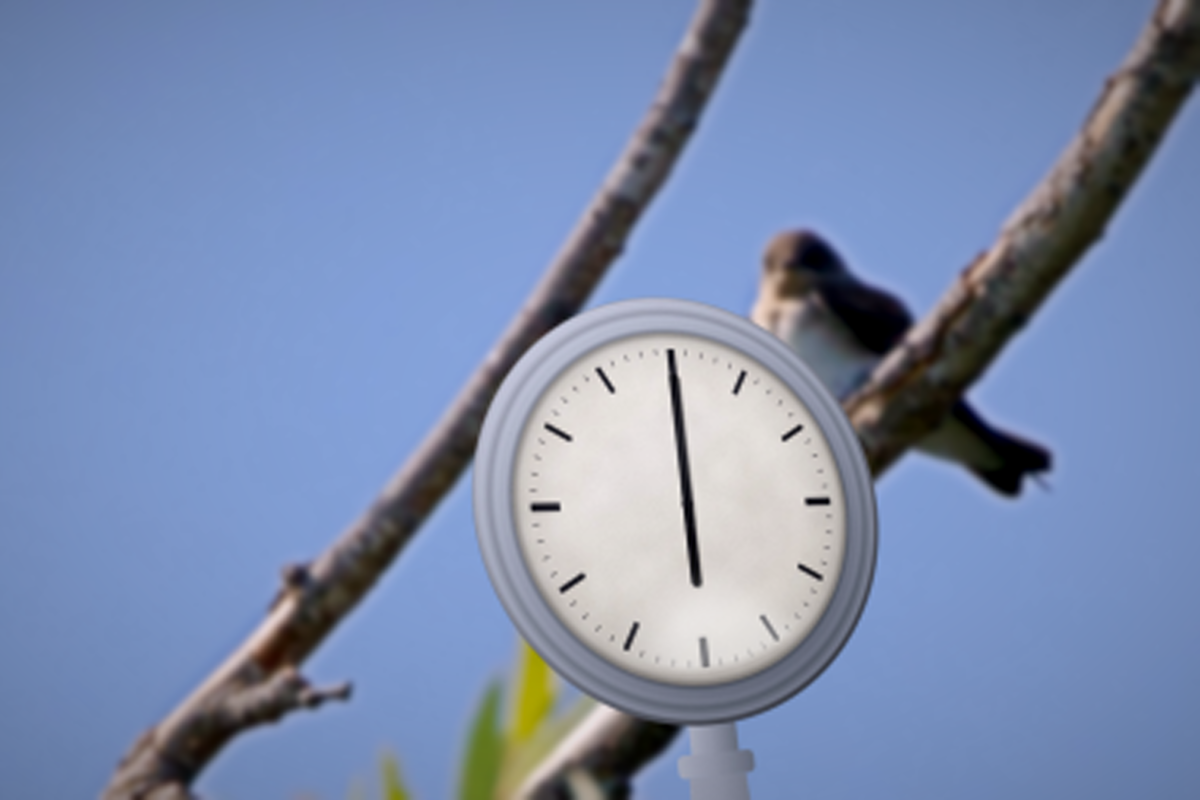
6 h 00 min
